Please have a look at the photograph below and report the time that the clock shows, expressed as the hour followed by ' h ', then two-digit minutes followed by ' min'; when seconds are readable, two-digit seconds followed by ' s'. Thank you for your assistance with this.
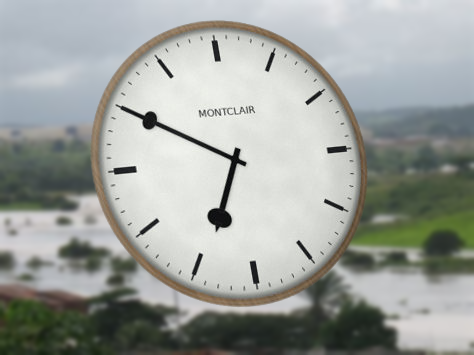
6 h 50 min
